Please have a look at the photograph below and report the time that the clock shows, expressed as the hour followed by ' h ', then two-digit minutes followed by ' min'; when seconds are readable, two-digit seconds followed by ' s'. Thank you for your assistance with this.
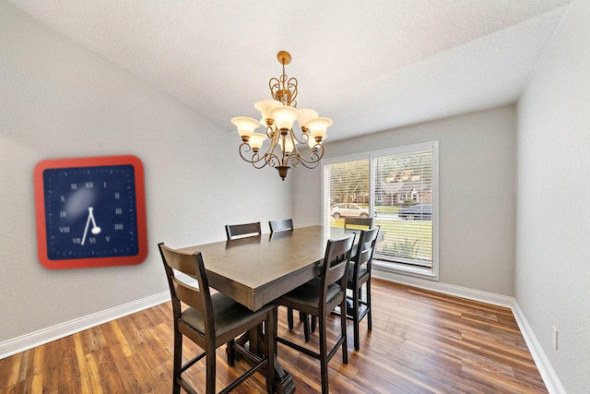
5 h 33 min
